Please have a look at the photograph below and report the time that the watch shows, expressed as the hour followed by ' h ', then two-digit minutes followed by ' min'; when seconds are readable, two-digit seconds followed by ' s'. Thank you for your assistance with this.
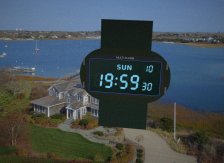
19 h 59 min 30 s
